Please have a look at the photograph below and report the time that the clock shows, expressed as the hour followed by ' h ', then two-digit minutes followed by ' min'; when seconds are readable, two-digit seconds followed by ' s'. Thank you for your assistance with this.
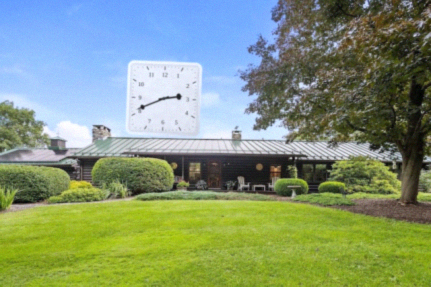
2 h 41 min
